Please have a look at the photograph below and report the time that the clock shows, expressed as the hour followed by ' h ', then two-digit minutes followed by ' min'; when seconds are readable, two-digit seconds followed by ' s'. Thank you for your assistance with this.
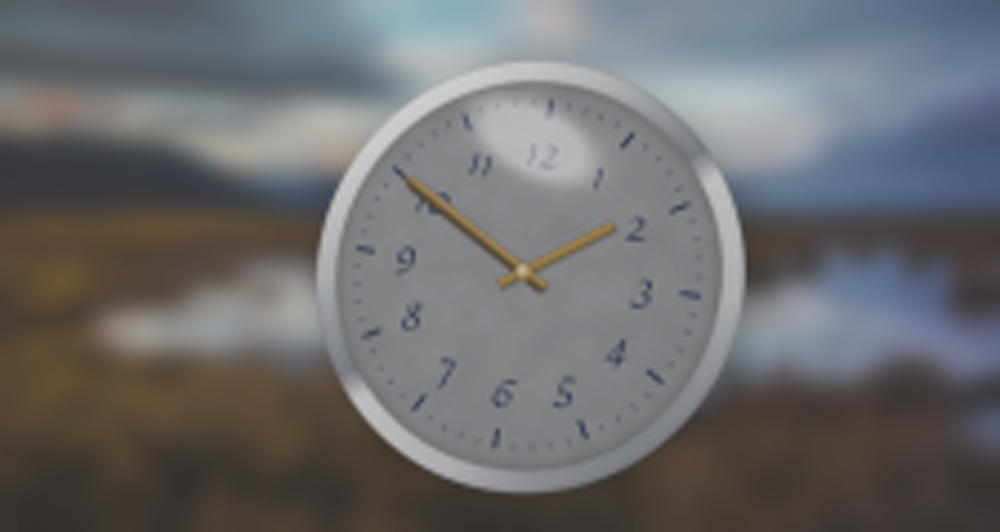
1 h 50 min
